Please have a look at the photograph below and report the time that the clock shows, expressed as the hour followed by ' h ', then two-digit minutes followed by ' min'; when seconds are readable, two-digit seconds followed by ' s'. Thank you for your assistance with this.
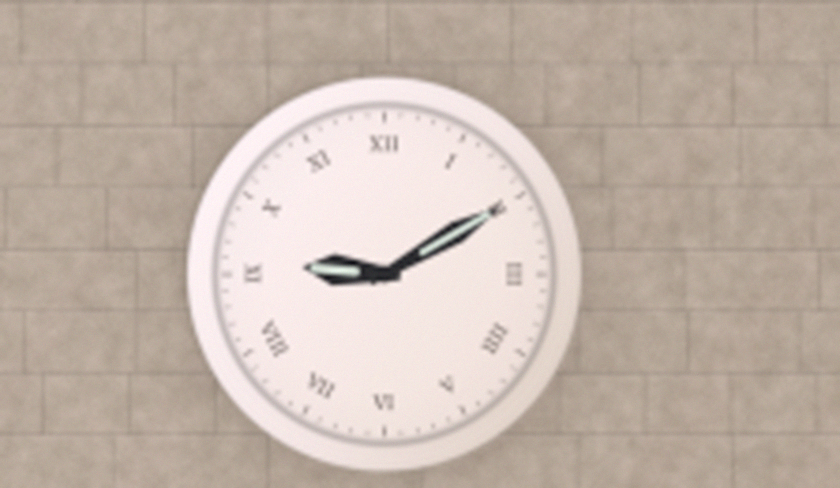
9 h 10 min
